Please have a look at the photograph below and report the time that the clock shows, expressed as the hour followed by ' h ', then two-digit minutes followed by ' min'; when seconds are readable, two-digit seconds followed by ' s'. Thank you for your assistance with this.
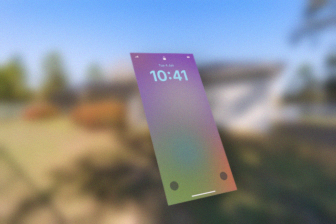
10 h 41 min
